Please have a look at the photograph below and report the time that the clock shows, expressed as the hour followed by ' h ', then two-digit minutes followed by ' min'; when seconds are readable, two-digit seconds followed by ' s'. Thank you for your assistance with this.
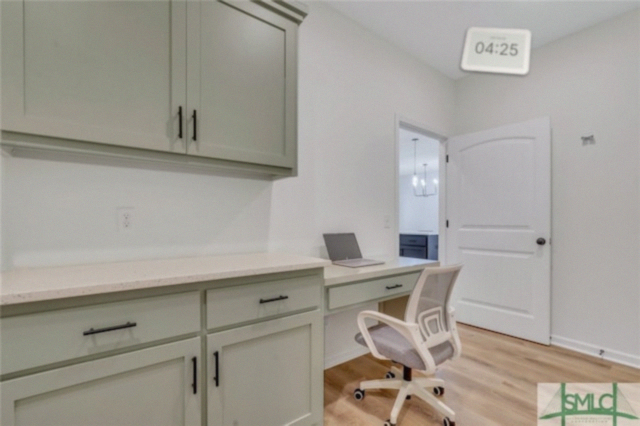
4 h 25 min
